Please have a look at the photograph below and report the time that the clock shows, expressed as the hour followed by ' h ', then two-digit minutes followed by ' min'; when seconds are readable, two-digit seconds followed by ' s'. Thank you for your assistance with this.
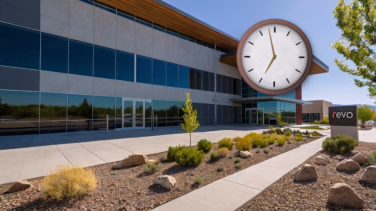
6 h 58 min
